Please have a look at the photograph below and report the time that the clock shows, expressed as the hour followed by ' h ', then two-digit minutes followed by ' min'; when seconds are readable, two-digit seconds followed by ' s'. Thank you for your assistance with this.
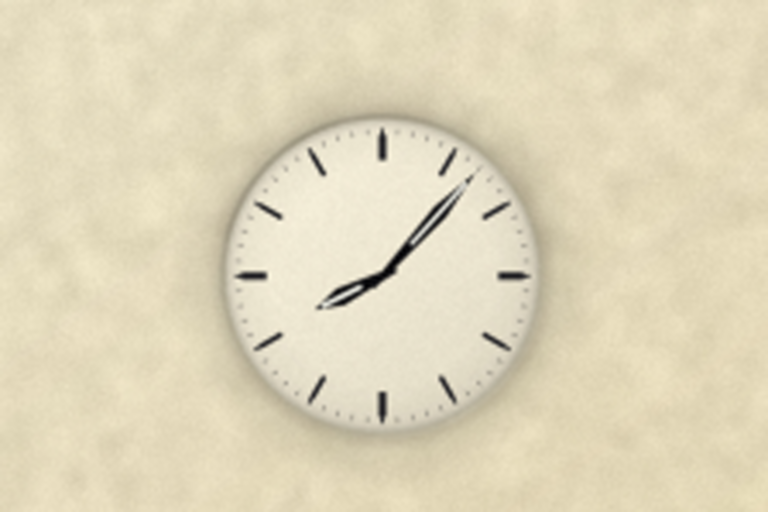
8 h 07 min
